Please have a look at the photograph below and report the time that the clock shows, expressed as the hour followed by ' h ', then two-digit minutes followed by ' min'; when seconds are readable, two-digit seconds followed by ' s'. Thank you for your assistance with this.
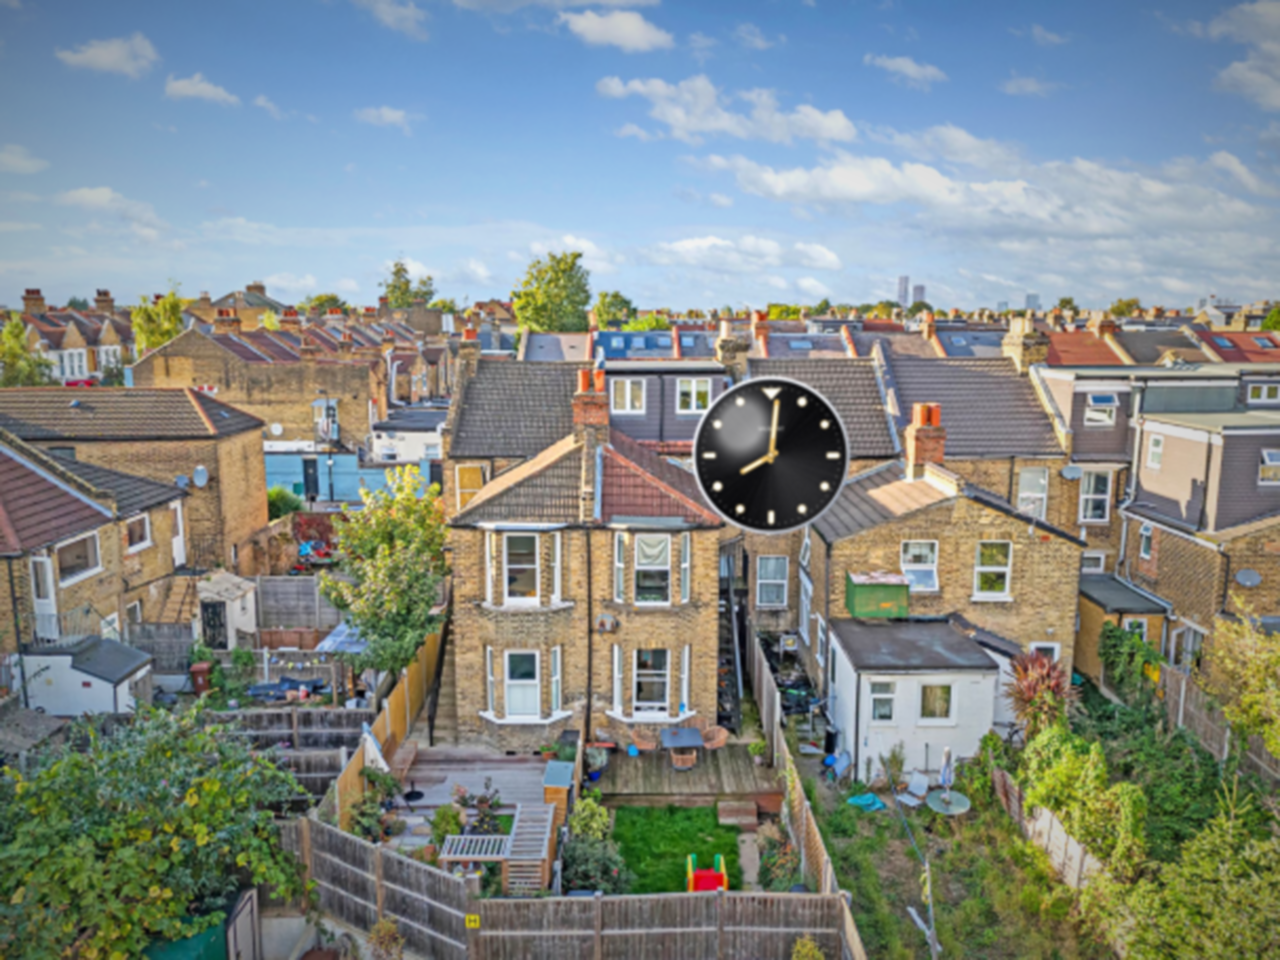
8 h 01 min
